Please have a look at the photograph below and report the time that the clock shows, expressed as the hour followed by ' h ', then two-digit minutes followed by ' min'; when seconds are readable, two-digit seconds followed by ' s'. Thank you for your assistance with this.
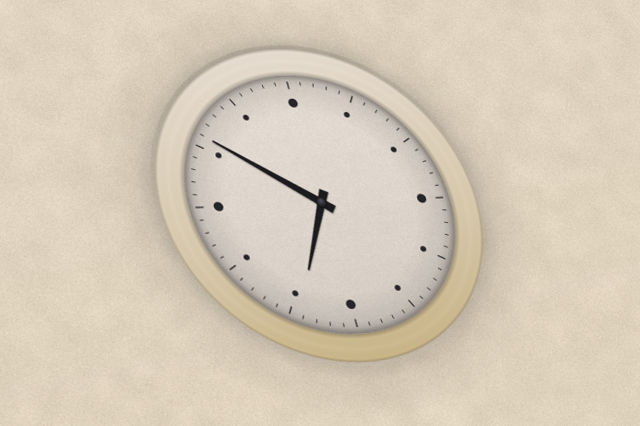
6 h 51 min
